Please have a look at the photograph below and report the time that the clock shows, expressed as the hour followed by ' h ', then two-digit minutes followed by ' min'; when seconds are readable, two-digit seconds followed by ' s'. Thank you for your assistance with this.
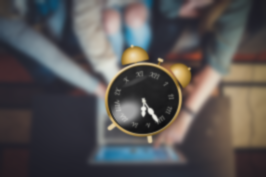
5 h 21 min
